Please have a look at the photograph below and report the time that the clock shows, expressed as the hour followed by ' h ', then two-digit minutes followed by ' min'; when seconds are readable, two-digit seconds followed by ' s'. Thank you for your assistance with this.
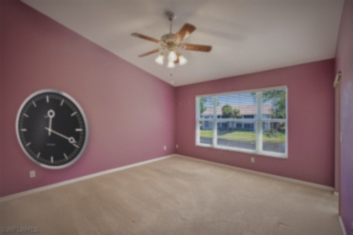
12 h 19 min
